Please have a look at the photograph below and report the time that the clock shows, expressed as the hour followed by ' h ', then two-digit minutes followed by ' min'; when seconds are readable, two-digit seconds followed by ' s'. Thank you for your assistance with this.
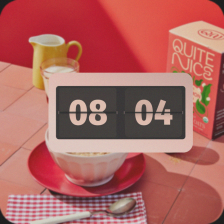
8 h 04 min
